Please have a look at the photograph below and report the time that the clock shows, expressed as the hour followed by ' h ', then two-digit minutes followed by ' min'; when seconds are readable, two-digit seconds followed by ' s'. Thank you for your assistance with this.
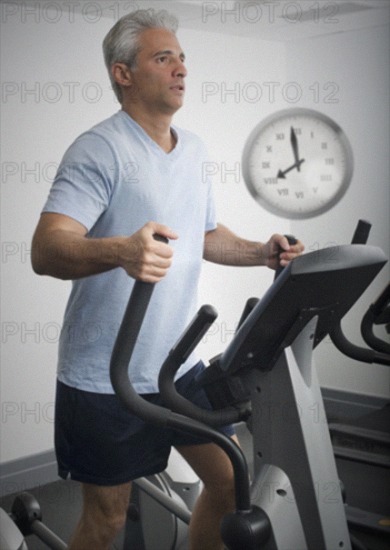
7 h 59 min
